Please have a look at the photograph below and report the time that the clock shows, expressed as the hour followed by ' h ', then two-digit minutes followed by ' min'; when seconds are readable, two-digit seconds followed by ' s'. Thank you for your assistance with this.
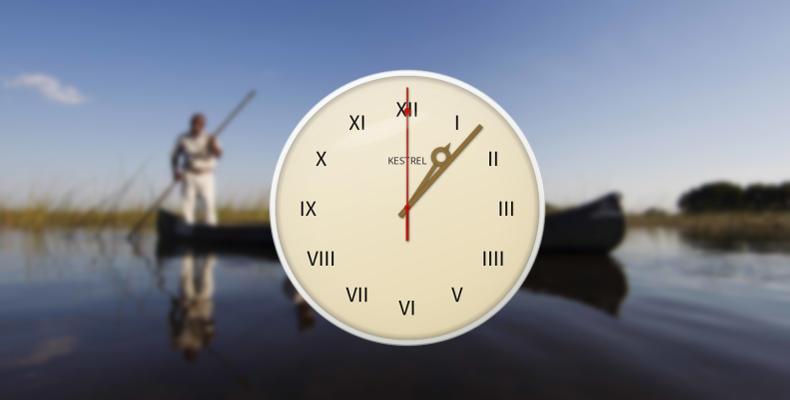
1 h 07 min 00 s
